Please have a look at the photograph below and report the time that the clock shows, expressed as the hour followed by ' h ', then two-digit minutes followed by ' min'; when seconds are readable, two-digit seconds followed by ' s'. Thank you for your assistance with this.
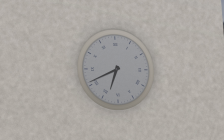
6 h 41 min
